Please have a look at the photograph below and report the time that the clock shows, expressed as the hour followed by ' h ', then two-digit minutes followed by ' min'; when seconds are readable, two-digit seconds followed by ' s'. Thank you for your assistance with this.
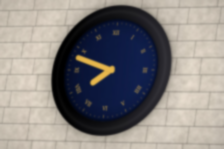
7 h 48 min
